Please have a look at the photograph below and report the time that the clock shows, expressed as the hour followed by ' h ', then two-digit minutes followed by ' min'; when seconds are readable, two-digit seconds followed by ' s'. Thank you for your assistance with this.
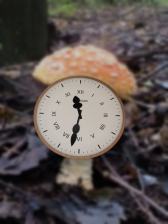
11 h 32 min
